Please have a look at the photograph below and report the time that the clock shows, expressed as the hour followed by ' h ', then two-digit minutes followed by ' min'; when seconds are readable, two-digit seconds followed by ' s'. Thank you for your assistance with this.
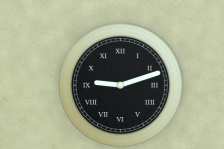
9 h 12 min
